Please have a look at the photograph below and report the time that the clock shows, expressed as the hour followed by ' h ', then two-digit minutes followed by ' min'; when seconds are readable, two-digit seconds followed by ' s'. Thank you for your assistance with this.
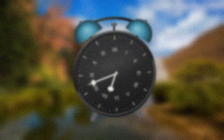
6 h 42 min
